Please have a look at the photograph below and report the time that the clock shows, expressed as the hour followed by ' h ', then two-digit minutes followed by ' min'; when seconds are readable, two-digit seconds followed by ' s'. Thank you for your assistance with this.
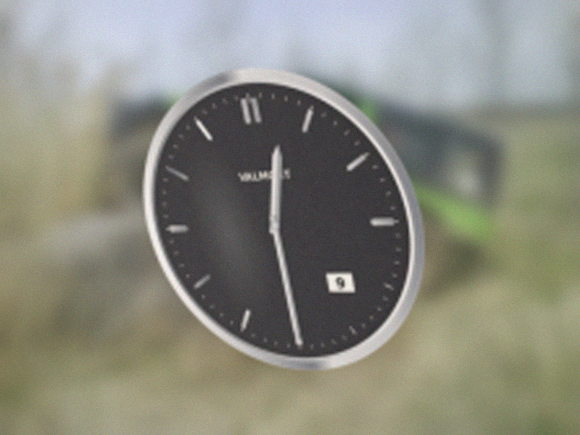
12 h 30 min
